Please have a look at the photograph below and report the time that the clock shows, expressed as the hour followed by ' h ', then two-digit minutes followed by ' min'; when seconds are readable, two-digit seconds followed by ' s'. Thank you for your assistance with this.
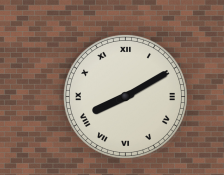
8 h 10 min
